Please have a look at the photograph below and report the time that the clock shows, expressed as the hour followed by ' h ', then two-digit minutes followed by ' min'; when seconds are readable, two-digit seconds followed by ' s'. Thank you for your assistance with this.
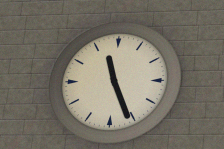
11 h 26 min
